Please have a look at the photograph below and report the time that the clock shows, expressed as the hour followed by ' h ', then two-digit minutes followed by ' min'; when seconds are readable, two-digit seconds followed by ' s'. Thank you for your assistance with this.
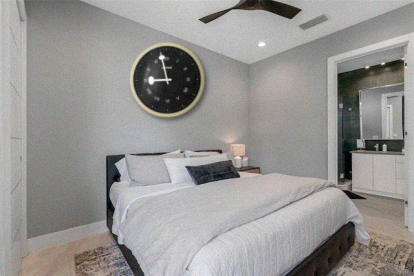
8 h 58 min
